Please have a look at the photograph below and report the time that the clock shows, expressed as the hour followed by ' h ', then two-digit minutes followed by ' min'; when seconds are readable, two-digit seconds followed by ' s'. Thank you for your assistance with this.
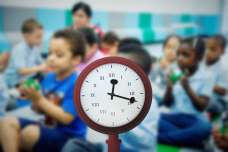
12 h 18 min
